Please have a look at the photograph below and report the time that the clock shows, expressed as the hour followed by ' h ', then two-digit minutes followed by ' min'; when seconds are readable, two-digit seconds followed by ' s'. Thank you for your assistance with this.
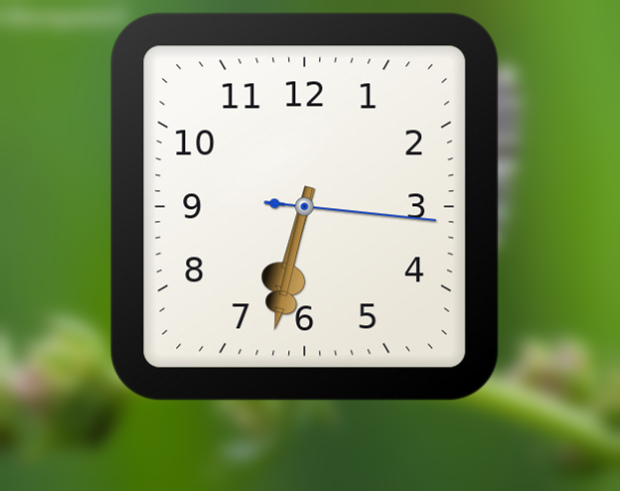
6 h 32 min 16 s
